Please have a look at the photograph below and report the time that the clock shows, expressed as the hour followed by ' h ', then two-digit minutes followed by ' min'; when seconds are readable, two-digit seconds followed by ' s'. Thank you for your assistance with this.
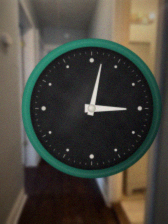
3 h 02 min
